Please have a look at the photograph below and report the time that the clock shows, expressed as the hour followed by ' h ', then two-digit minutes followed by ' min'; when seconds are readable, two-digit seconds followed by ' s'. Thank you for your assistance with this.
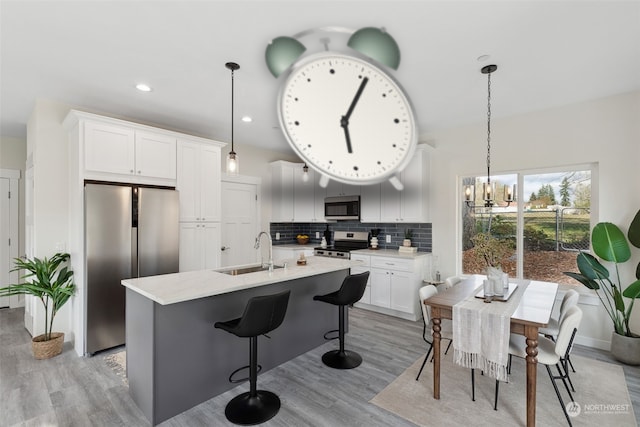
6 h 06 min
